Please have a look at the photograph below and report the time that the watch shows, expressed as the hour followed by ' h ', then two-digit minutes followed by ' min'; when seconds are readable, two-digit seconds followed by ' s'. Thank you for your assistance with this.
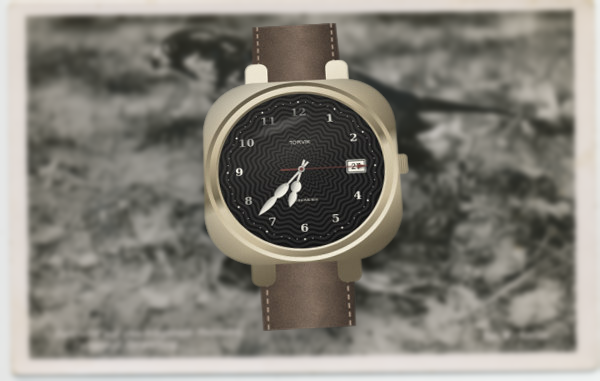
6 h 37 min 15 s
